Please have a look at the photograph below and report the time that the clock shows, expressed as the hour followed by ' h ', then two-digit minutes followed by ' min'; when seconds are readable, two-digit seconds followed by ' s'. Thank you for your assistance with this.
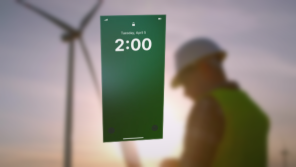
2 h 00 min
